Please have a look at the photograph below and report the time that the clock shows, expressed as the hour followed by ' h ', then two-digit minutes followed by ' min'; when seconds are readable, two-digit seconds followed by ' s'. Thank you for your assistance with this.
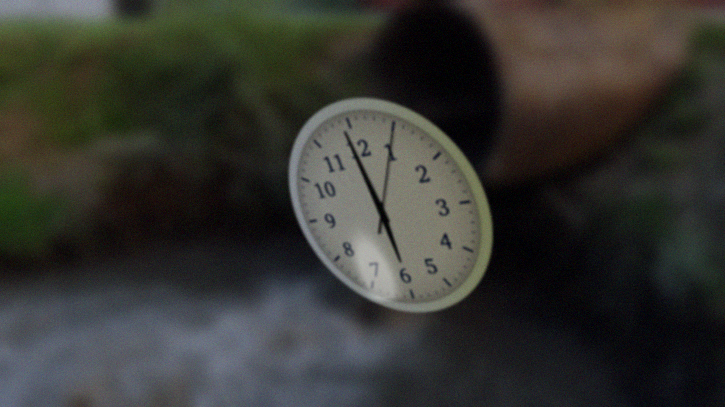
5 h 59 min 05 s
